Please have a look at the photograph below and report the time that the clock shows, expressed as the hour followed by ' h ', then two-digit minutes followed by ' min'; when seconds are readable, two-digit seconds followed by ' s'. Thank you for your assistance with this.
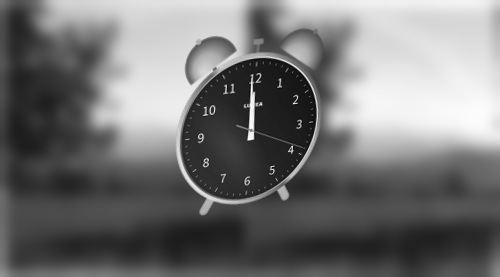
11 h 59 min 19 s
